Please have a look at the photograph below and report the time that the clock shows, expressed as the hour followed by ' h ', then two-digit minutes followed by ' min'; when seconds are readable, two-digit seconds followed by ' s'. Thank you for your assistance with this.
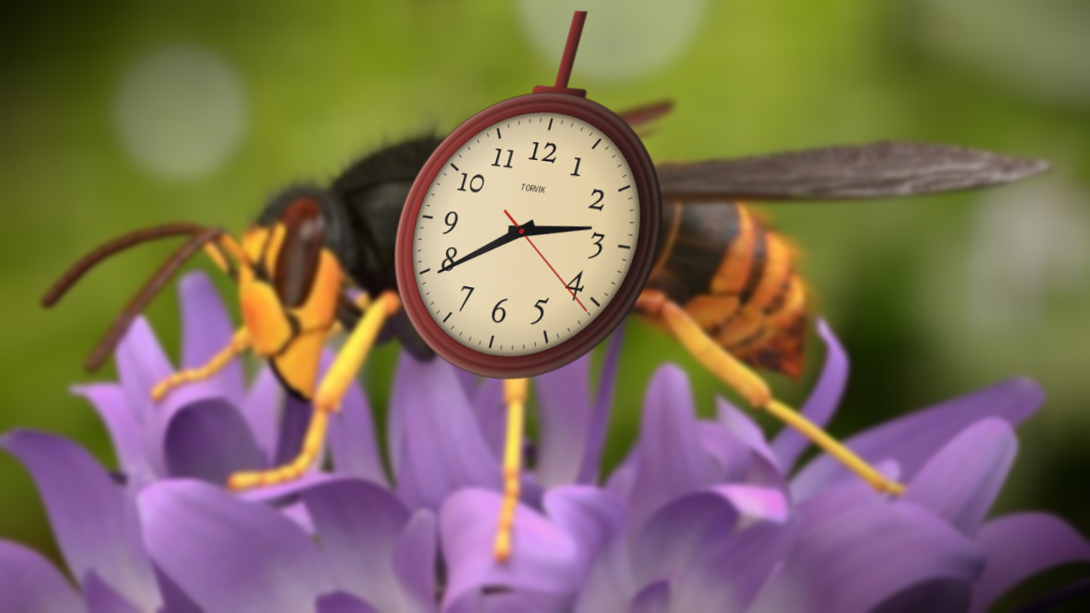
2 h 39 min 21 s
